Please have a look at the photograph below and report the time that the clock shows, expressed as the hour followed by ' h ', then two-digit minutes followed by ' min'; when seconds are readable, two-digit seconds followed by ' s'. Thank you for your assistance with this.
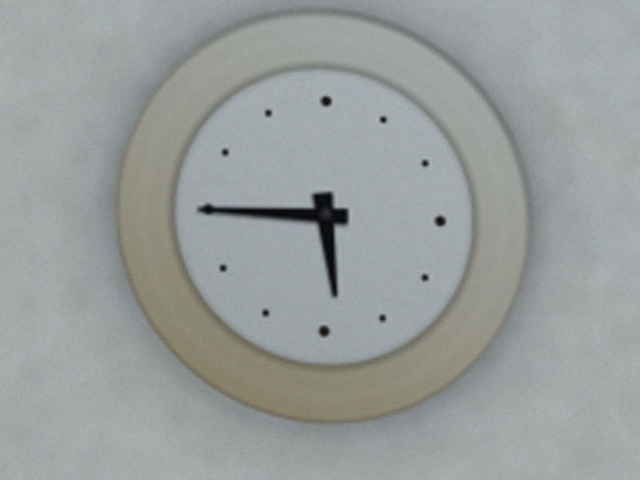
5 h 45 min
